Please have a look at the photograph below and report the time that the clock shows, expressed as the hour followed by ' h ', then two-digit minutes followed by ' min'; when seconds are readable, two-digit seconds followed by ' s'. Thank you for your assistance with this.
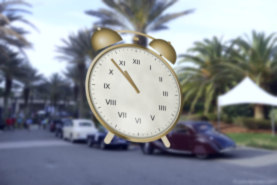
10 h 53 min
